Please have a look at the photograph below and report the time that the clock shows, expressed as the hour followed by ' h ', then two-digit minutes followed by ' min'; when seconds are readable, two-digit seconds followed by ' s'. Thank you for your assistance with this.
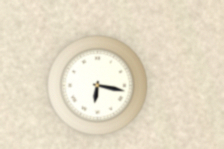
6 h 17 min
